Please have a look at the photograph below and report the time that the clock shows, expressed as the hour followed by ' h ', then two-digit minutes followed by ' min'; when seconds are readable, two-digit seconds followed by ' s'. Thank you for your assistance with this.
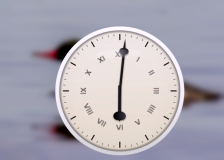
6 h 01 min
